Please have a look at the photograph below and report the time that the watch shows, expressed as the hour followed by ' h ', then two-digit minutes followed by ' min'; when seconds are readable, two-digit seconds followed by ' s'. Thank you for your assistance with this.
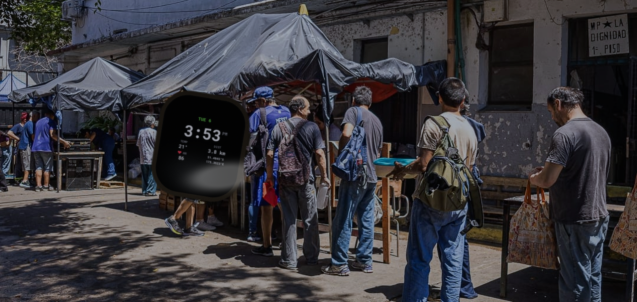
3 h 53 min
